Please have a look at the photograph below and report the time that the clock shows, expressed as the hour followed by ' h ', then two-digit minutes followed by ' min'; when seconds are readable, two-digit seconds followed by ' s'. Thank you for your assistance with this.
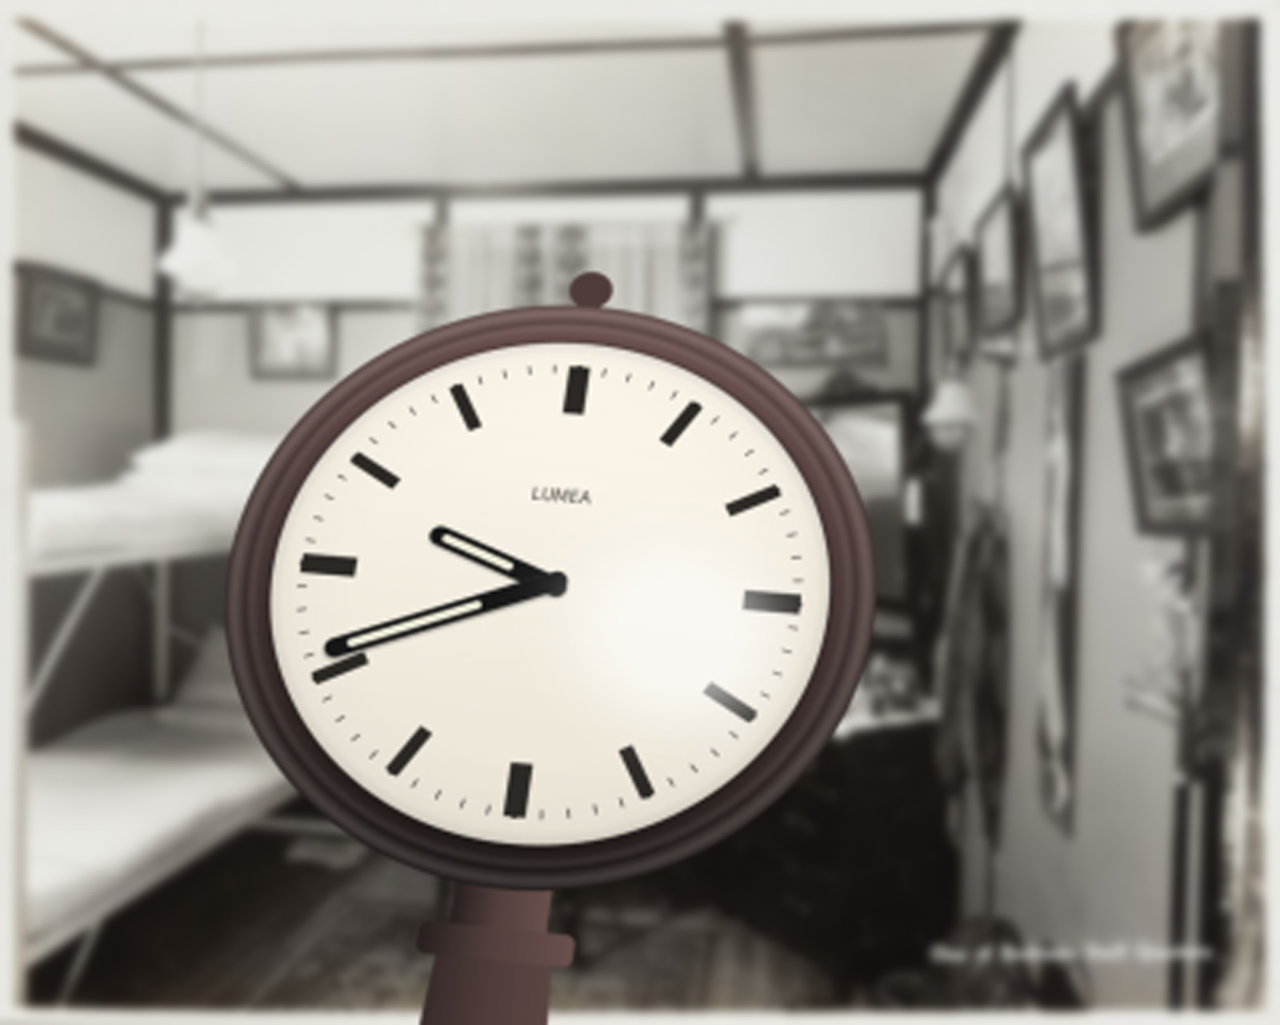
9 h 41 min
